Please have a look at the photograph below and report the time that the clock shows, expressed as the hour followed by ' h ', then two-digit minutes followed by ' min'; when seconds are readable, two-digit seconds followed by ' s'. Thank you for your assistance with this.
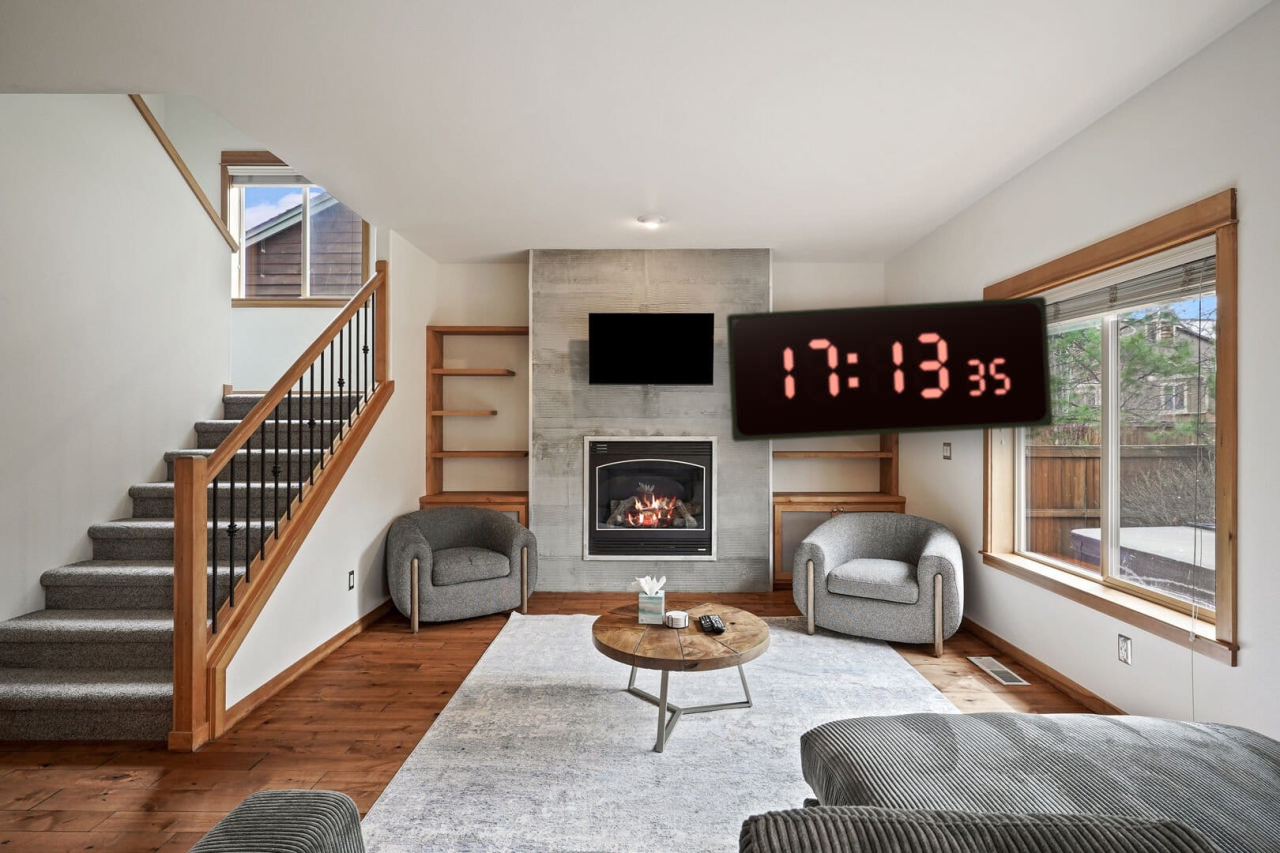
17 h 13 min 35 s
